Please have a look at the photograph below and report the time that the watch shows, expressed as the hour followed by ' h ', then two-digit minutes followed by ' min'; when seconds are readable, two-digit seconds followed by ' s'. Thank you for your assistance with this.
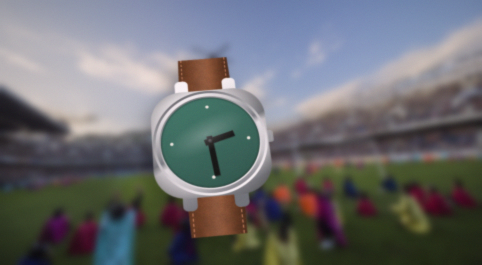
2 h 29 min
